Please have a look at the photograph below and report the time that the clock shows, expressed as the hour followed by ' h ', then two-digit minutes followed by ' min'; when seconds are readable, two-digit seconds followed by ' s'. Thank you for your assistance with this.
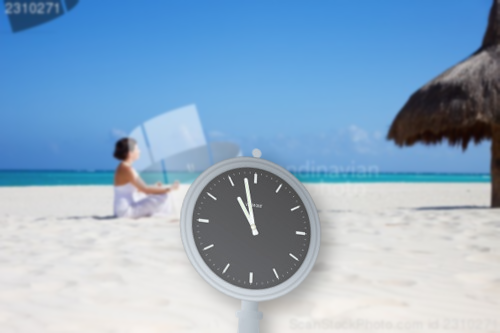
10 h 58 min
